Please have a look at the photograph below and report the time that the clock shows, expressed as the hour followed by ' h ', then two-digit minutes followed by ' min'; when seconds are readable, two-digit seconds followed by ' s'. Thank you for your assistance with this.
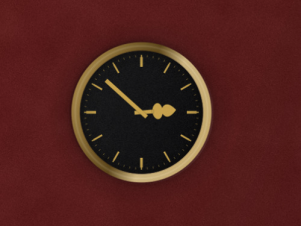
2 h 52 min
